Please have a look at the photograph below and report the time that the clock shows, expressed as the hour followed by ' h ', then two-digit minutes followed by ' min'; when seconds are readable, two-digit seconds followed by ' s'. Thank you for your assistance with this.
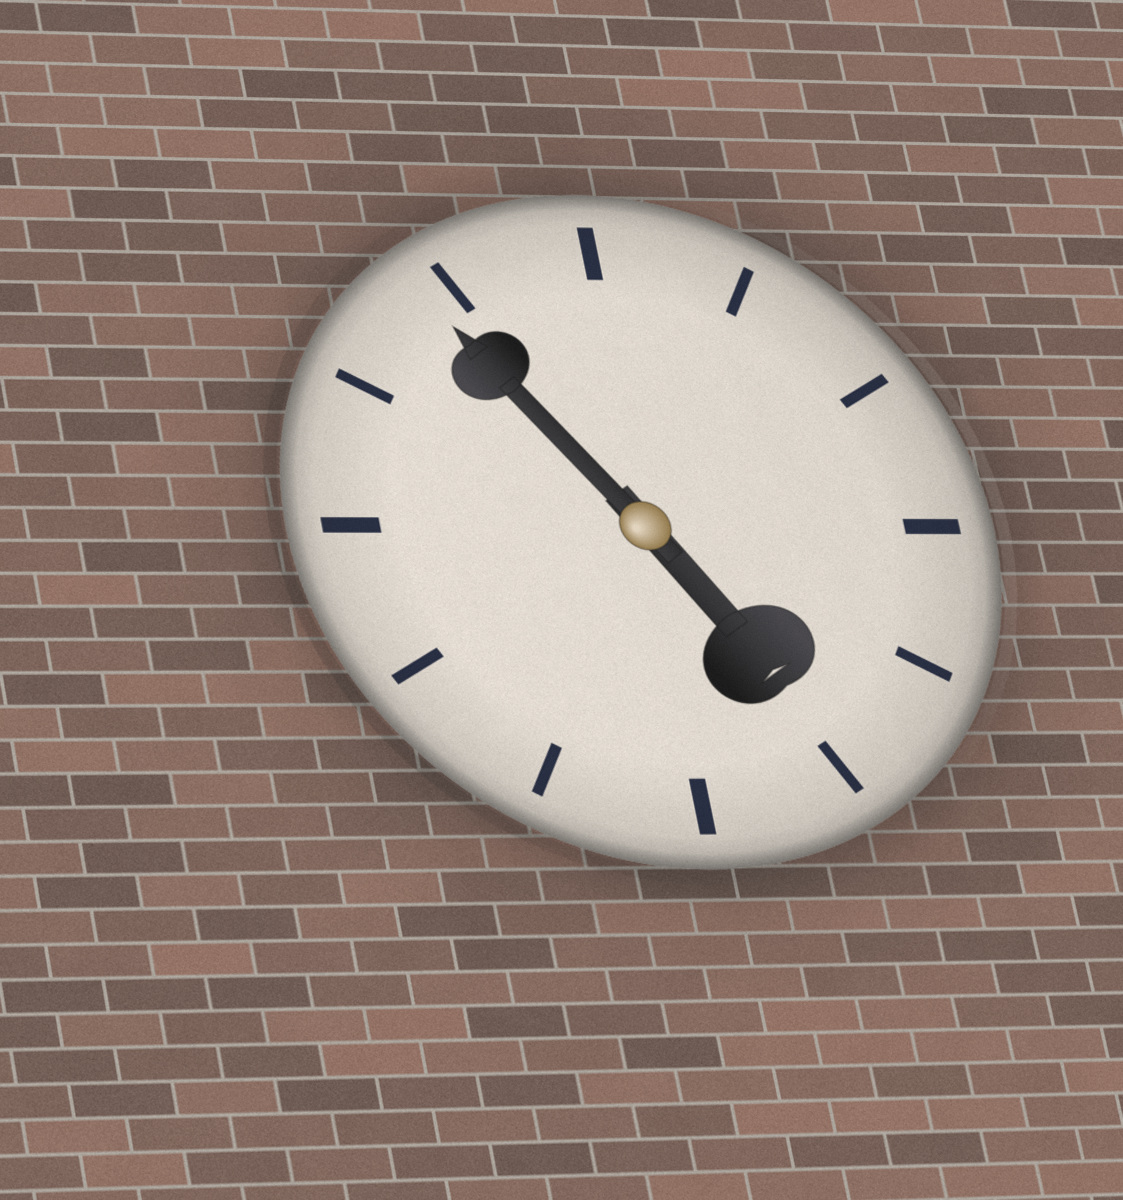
4 h 54 min
